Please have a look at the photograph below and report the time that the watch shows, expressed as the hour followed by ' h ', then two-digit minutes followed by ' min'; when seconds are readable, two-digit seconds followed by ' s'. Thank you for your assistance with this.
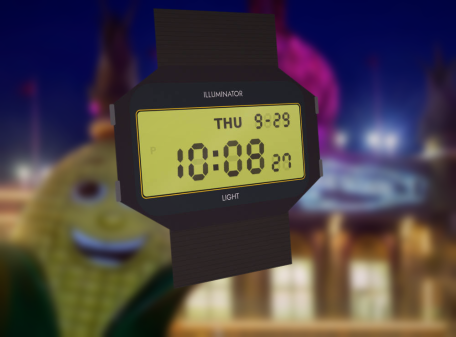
10 h 08 min 27 s
